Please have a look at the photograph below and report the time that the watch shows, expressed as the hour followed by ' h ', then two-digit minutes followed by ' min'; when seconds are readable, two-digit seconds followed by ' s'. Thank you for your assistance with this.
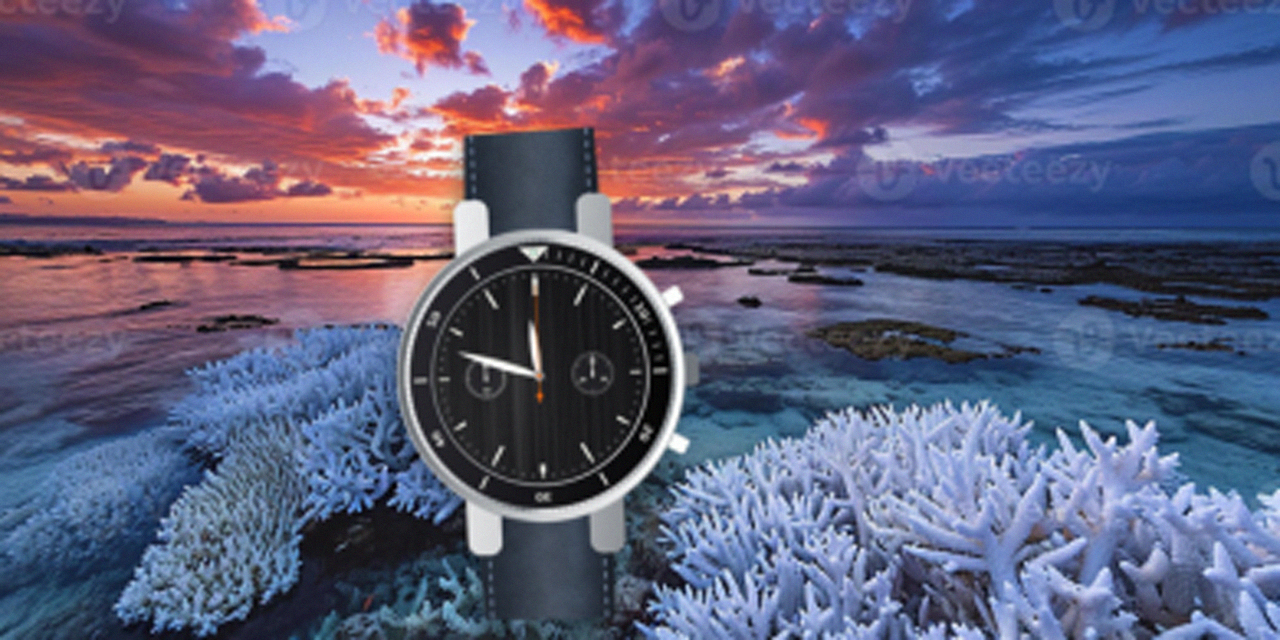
11 h 48 min
